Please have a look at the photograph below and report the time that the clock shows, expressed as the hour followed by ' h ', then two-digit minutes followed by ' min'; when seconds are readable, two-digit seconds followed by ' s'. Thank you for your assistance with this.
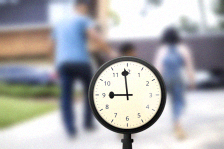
8 h 59 min
